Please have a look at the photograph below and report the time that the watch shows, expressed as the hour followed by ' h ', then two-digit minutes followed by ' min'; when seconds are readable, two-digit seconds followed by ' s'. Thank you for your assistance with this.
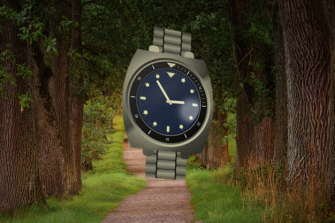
2 h 54 min
